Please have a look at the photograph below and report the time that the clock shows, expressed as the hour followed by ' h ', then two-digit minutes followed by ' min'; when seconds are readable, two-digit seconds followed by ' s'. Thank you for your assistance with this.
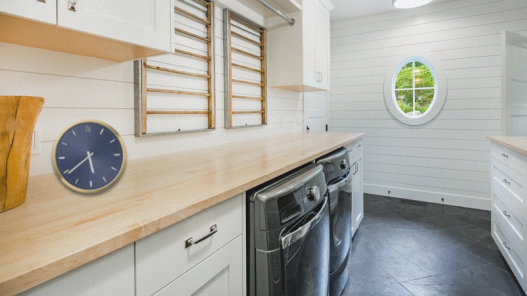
5 h 39 min
